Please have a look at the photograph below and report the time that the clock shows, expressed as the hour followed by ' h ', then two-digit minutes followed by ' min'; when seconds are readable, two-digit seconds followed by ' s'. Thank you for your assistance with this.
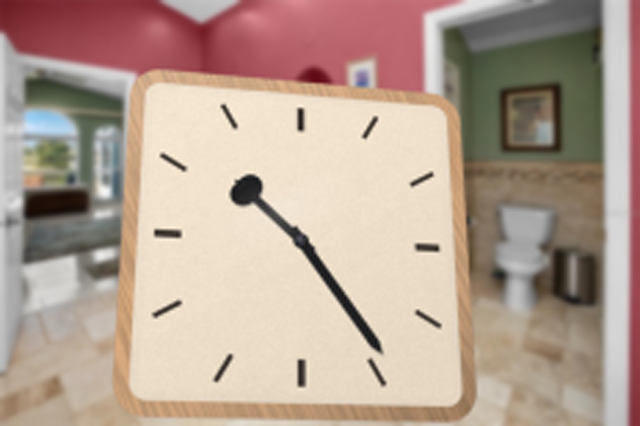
10 h 24 min
